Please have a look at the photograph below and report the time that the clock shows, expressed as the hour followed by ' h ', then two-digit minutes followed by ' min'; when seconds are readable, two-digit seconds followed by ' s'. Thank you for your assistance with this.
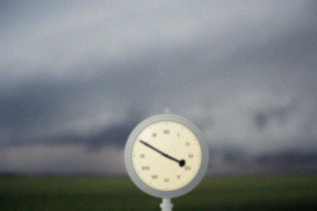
3 h 50 min
